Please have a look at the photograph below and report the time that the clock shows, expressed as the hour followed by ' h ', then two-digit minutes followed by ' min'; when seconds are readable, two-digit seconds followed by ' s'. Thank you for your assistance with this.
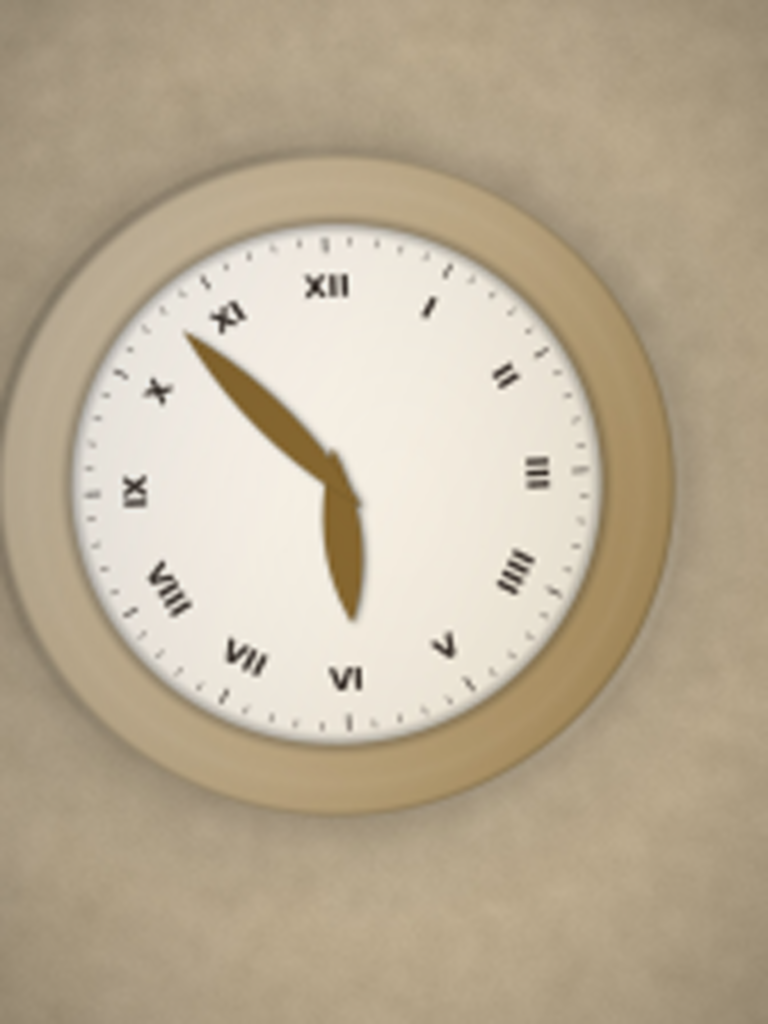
5 h 53 min
